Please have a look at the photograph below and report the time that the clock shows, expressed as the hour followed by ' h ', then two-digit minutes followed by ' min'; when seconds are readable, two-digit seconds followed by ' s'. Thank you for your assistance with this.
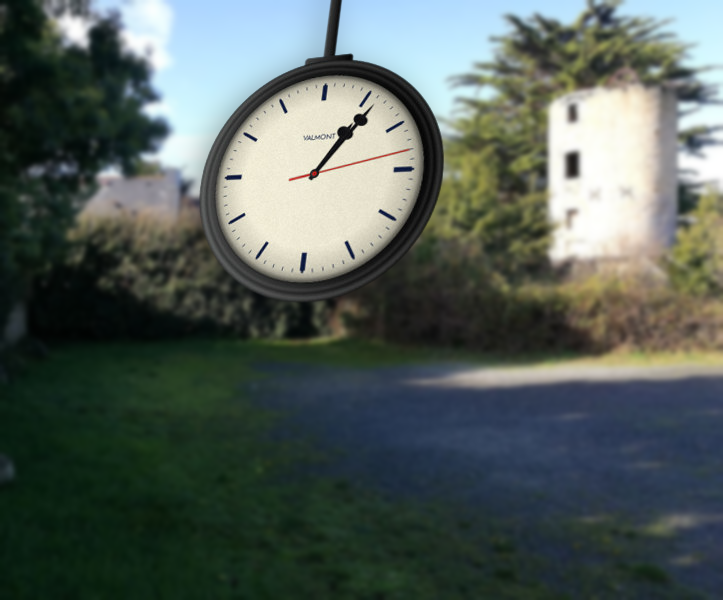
1 h 06 min 13 s
